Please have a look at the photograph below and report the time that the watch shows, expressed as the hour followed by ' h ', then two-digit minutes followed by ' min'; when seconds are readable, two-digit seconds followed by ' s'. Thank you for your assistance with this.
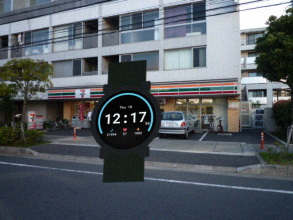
12 h 17 min
